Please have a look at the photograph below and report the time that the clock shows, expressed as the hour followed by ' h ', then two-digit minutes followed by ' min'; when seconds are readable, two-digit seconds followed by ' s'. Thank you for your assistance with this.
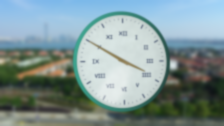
3 h 50 min
